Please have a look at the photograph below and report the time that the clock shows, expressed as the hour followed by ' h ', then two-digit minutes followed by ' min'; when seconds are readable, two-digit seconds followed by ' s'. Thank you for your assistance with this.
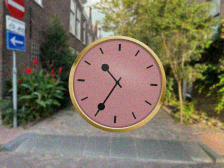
10 h 35 min
